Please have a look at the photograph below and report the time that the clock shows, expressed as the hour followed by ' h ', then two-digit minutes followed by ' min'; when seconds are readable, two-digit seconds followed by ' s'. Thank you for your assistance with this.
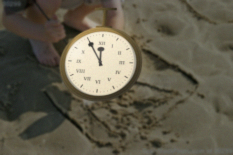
11 h 55 min
